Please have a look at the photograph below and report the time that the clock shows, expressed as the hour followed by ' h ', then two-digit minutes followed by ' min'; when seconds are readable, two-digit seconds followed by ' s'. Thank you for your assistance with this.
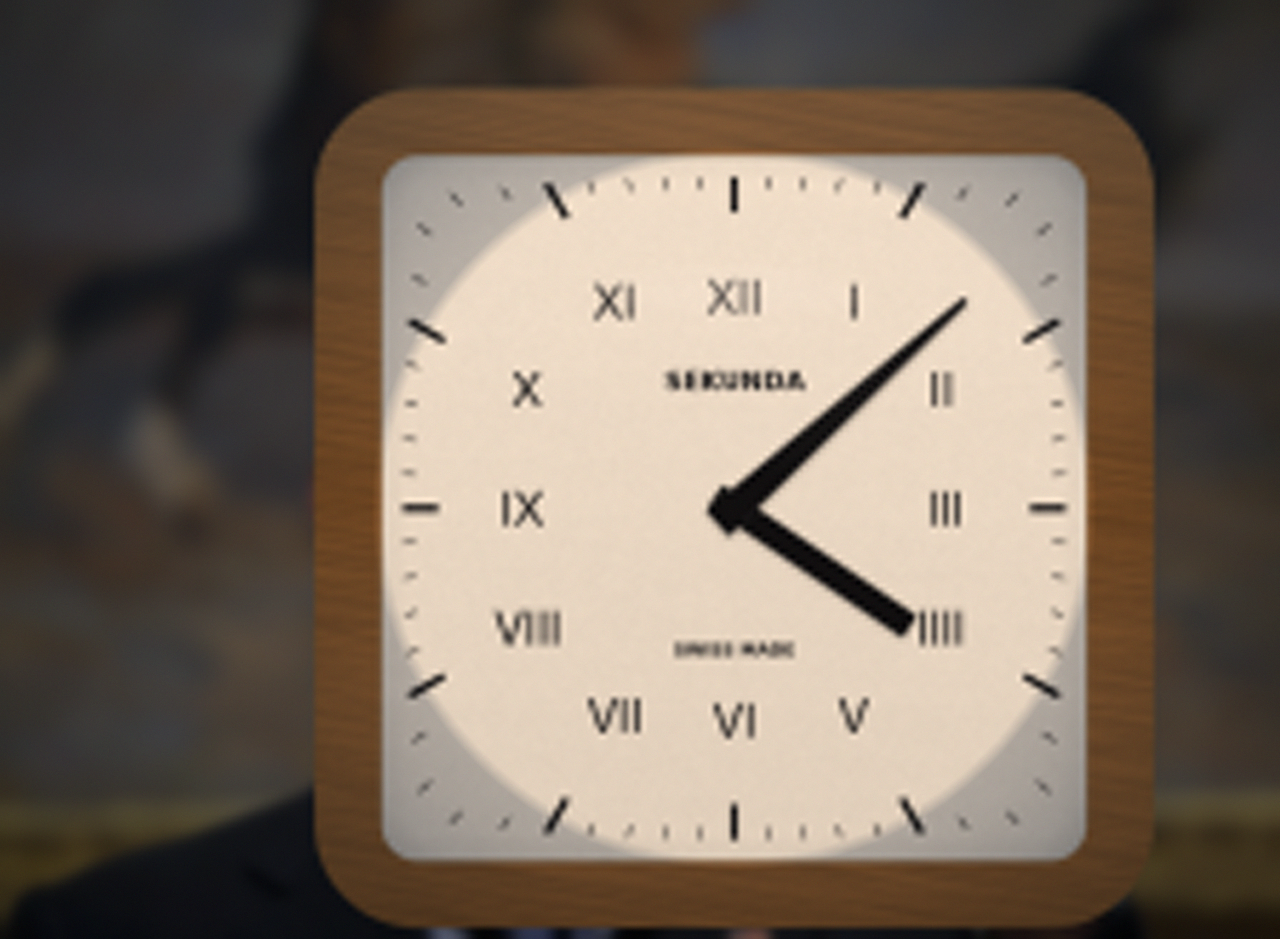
4 h 08 min
